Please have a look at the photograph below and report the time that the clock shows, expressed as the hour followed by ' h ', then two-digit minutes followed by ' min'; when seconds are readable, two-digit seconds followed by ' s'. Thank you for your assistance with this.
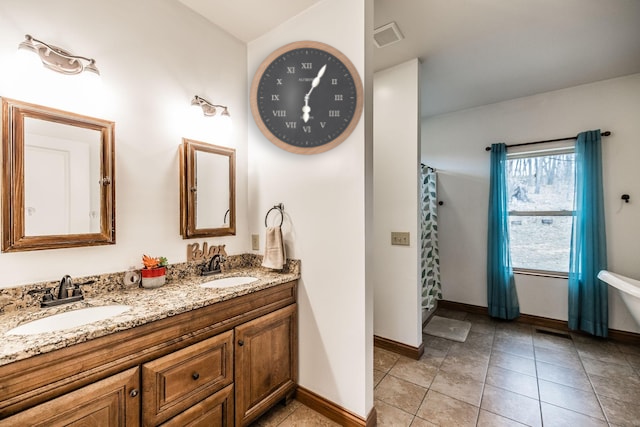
6 h 05 min
